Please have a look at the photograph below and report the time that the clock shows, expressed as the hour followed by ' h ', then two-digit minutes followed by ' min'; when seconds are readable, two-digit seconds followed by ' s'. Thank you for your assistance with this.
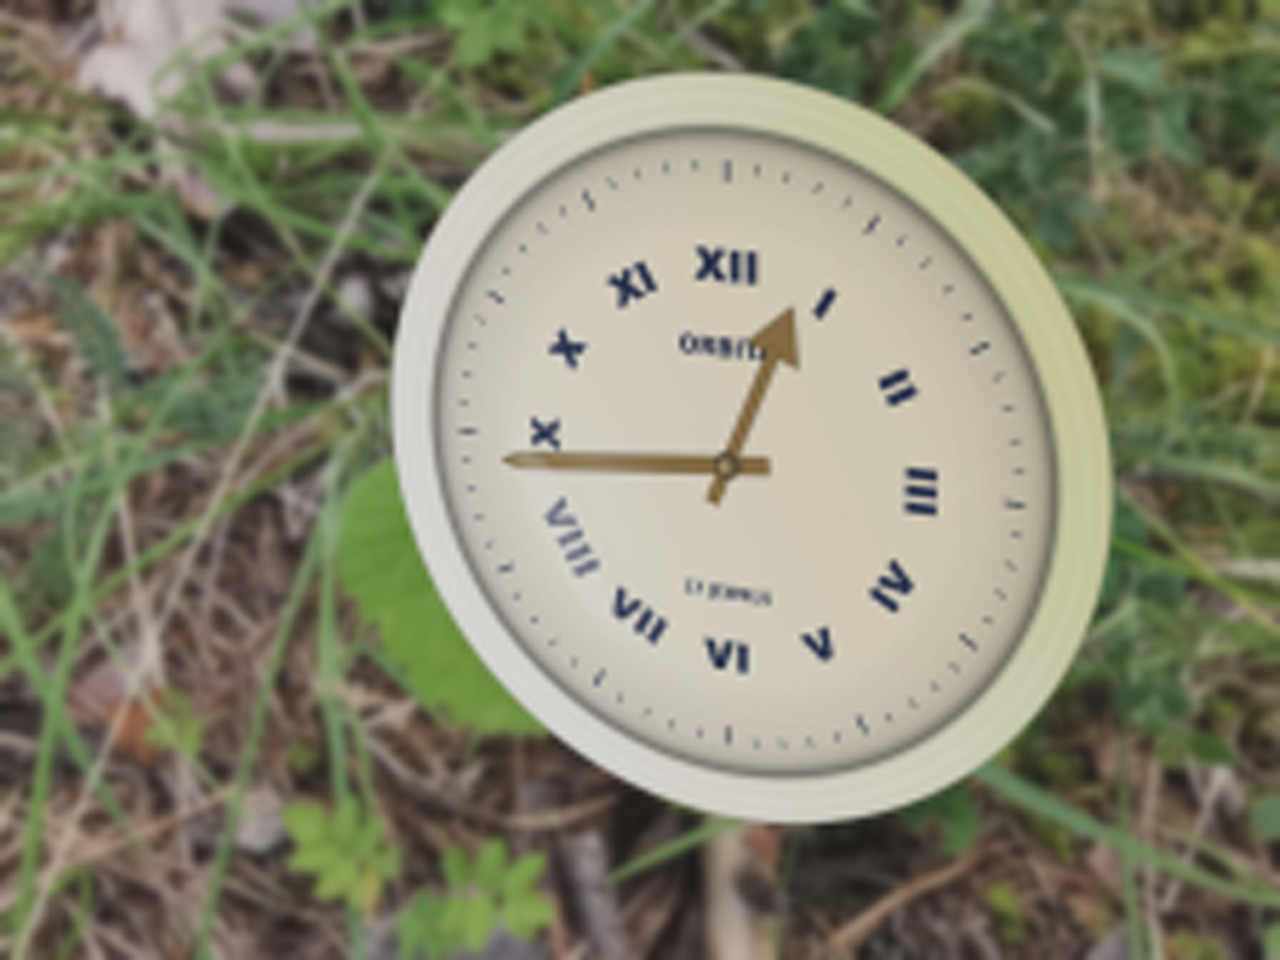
12 h 44 min
